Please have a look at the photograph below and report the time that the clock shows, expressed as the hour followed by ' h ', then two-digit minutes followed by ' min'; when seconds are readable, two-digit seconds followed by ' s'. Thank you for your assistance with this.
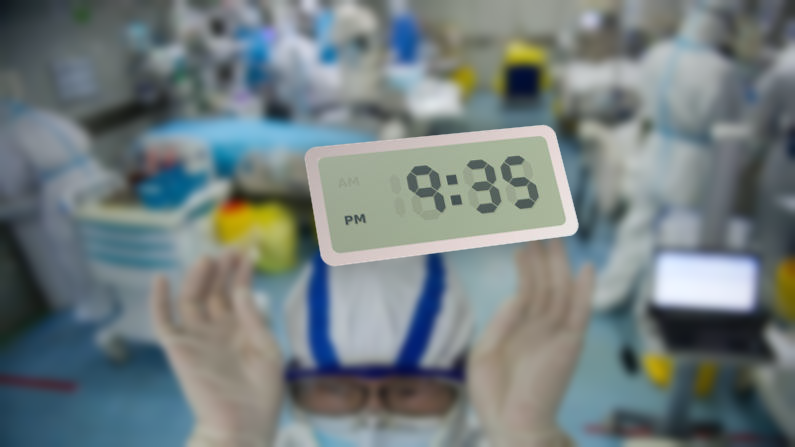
9 h 35 min
